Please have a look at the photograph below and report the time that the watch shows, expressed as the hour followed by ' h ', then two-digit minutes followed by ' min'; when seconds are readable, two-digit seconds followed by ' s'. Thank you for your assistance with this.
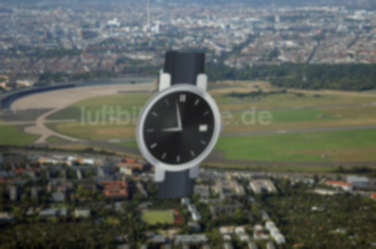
8 h 58 min
